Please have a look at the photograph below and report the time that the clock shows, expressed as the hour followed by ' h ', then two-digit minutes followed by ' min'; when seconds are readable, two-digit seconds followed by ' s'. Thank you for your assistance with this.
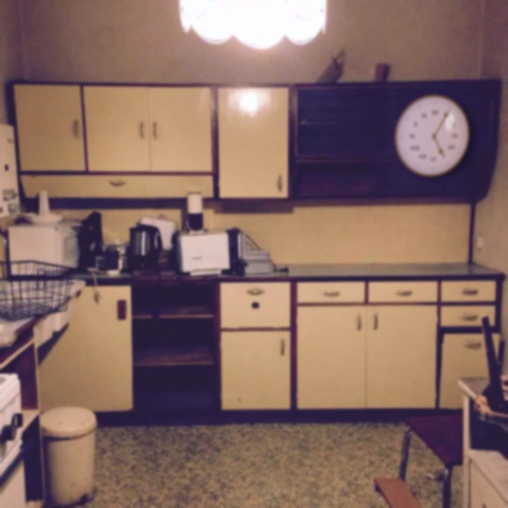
5 h 05 min
